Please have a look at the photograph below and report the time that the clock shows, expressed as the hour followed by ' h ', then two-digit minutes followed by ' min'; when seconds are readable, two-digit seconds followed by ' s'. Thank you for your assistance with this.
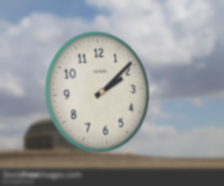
2 h 09 min
